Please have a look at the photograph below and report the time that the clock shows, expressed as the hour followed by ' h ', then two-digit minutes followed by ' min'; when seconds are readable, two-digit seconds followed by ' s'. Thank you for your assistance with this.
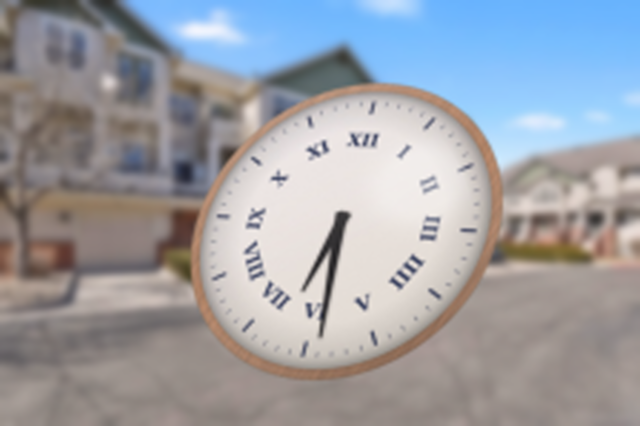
6 h 29 min
